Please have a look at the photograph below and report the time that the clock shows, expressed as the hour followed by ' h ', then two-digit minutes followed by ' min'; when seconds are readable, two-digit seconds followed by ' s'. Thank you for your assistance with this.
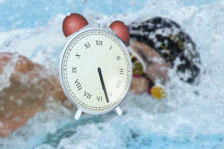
5 h 27 min
